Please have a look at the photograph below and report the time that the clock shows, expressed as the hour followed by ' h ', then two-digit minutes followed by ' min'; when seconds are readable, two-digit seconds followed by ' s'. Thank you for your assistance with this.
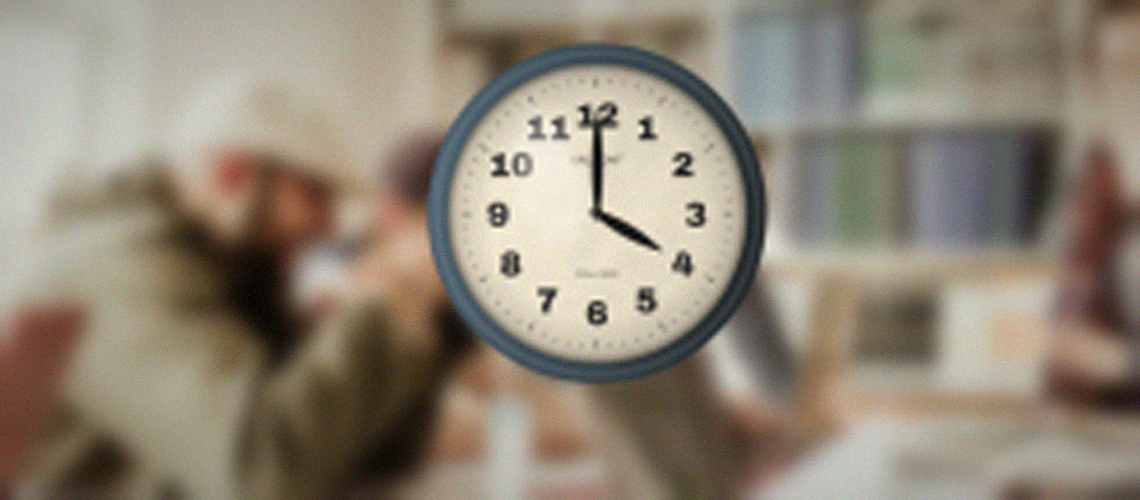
4 h 00 min
